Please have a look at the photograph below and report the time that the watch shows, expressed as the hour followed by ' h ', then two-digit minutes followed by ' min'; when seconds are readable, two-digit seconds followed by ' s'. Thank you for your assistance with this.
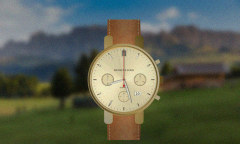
8 h 27 min
